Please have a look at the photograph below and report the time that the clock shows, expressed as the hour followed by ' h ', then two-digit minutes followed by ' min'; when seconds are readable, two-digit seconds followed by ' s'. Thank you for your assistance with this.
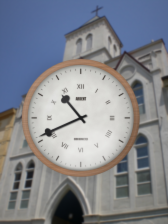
10 h 41 min
